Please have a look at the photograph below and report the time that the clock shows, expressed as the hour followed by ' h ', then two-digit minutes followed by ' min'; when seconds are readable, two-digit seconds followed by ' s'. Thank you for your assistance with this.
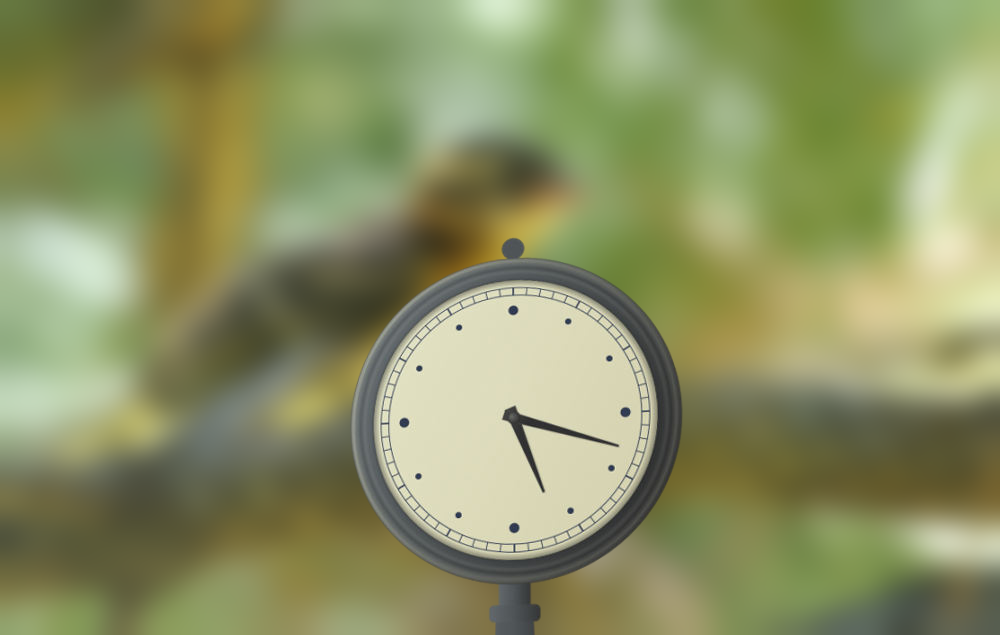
5 h 18 min
